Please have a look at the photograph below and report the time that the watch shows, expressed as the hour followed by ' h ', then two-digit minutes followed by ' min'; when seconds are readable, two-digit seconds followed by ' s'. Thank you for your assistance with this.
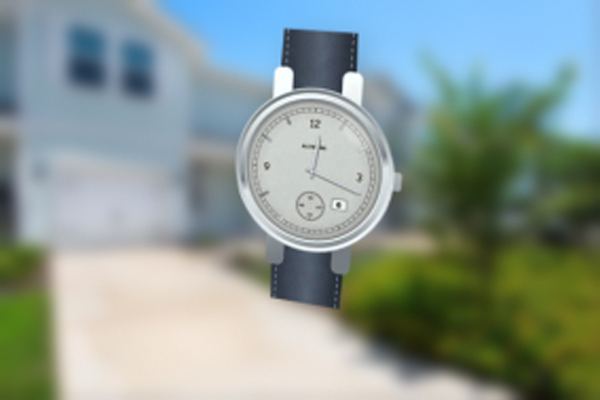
12 h 18 min
